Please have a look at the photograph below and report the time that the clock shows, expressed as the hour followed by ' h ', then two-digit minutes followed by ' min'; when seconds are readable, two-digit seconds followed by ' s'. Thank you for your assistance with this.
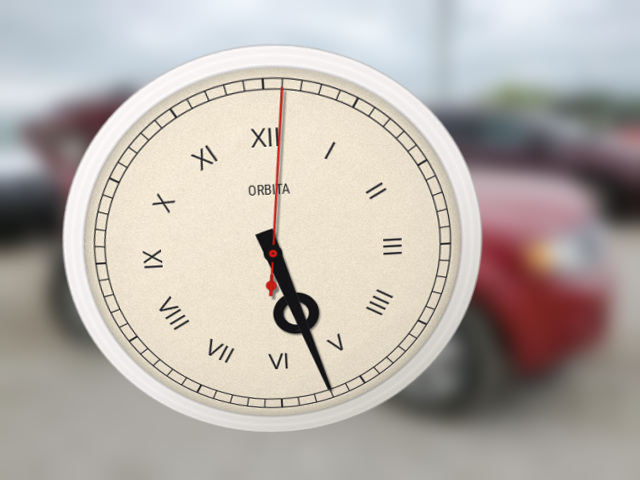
5 h 27 min 01 s
